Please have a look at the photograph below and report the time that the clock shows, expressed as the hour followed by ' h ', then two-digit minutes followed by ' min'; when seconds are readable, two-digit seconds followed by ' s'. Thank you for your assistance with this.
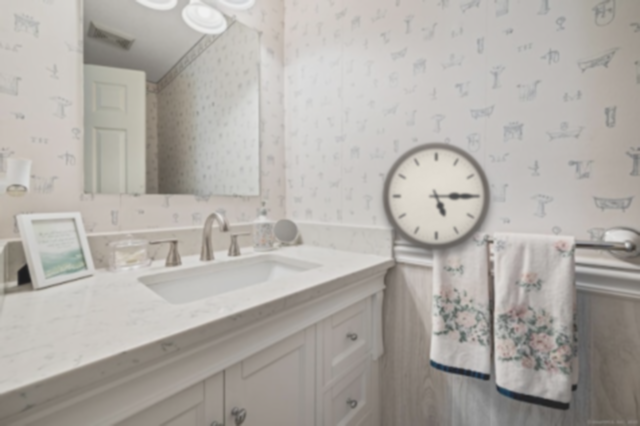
5 h 15 min
